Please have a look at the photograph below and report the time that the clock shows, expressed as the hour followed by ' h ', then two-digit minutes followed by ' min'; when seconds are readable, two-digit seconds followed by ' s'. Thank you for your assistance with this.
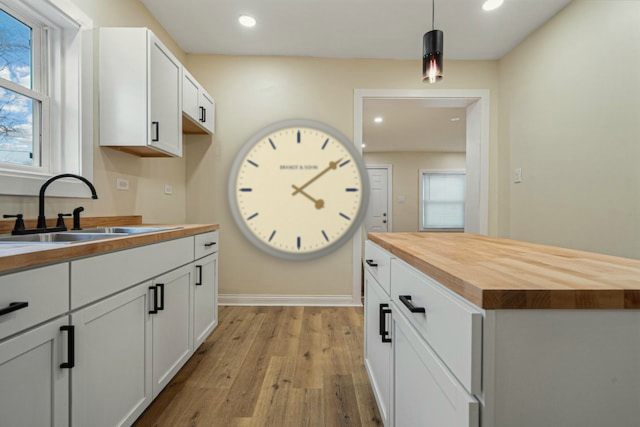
4 h 09 min
